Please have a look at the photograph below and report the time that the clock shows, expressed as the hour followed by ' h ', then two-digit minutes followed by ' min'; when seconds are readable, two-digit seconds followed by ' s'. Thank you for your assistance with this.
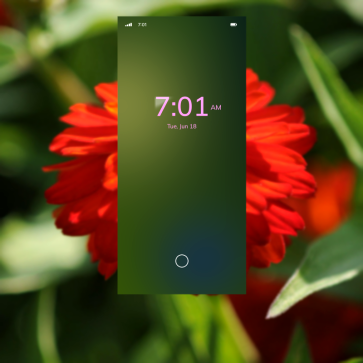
7 h 01 min
